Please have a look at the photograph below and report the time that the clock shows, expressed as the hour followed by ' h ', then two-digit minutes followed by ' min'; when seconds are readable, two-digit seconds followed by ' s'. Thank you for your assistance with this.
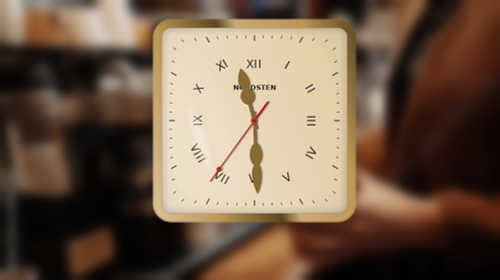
11 h 29 min 36 s
